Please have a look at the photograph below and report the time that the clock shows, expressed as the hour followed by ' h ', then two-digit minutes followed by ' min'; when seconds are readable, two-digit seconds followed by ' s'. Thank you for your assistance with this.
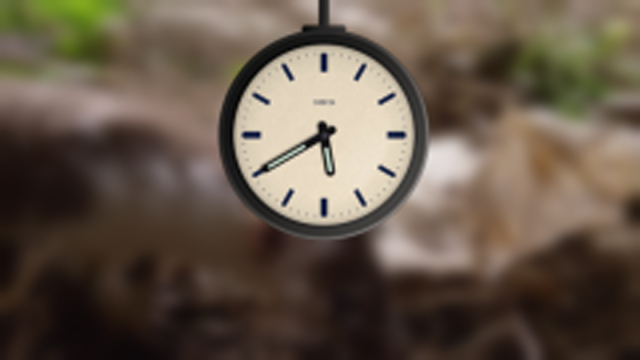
5 h 40 min
